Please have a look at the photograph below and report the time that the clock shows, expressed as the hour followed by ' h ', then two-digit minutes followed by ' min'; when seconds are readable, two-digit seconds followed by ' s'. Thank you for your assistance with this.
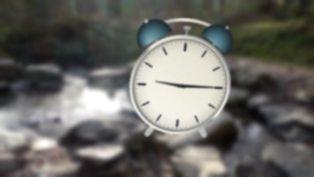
9 h 15 min
